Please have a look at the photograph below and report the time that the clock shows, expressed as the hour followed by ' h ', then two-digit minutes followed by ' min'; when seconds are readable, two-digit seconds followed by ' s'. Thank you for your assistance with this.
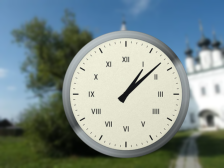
1 h 08 min
